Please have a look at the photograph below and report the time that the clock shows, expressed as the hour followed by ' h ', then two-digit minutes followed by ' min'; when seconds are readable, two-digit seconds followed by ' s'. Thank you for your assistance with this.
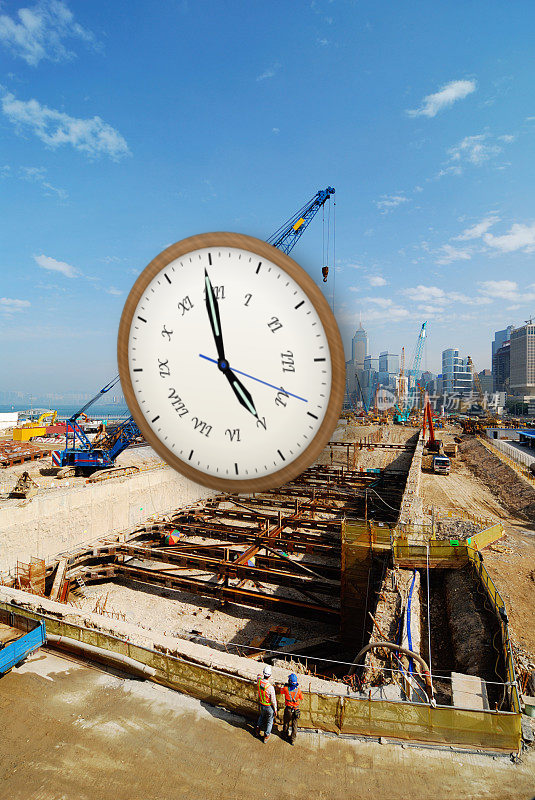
4 h 59 min 19 s
